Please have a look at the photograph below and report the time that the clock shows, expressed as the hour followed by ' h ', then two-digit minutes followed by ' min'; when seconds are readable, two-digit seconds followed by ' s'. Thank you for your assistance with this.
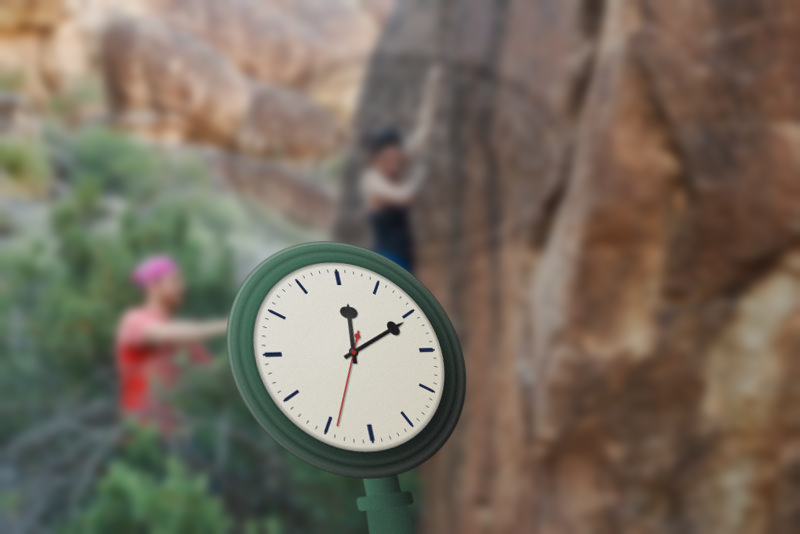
12 h 10 min 34 s
